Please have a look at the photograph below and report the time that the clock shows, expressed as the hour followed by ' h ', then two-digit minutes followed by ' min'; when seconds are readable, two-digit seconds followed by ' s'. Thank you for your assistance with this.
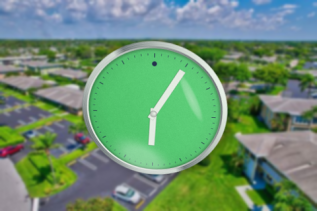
6 h 05 min
